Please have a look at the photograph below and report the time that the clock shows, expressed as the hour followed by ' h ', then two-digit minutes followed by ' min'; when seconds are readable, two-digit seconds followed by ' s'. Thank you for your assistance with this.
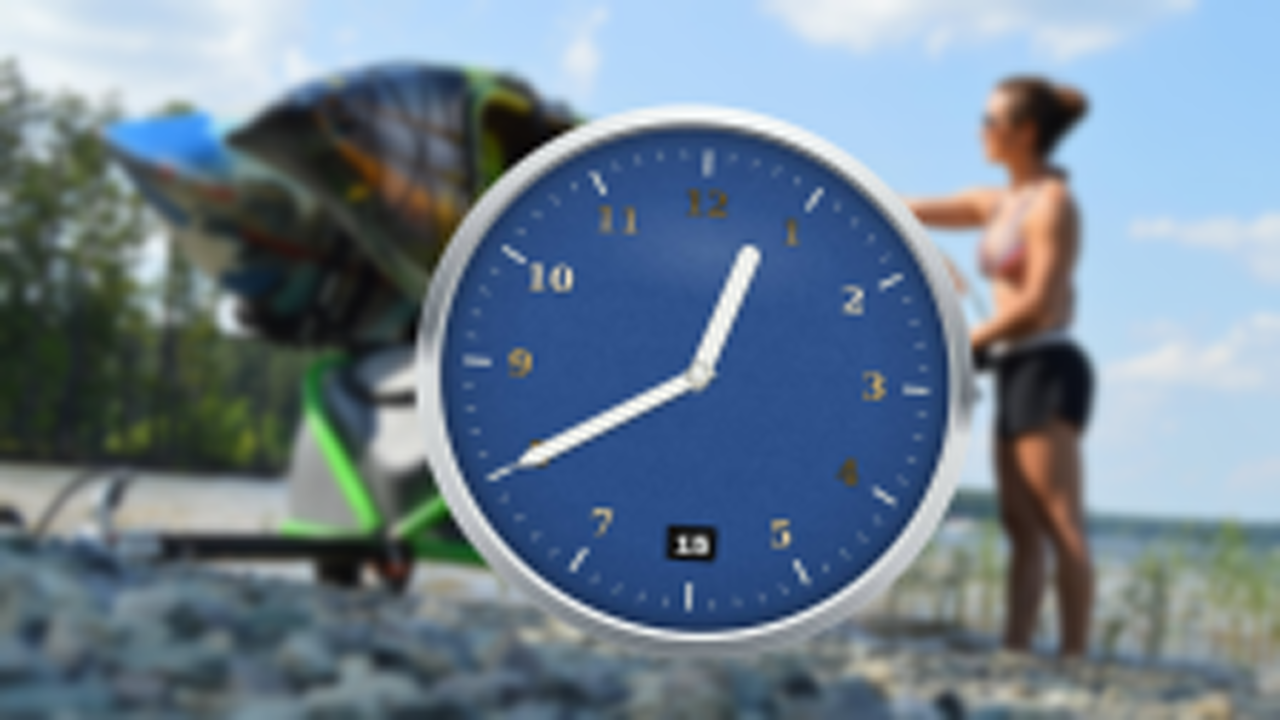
12 h 40 min
